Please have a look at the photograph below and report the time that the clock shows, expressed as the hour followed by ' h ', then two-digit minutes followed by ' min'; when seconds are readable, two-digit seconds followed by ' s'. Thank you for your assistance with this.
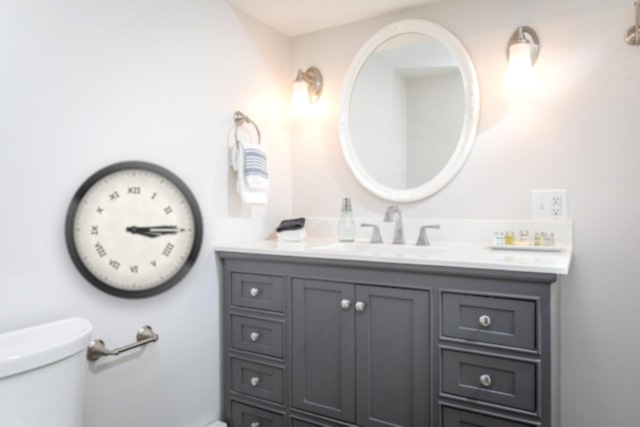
3 h 15 min
